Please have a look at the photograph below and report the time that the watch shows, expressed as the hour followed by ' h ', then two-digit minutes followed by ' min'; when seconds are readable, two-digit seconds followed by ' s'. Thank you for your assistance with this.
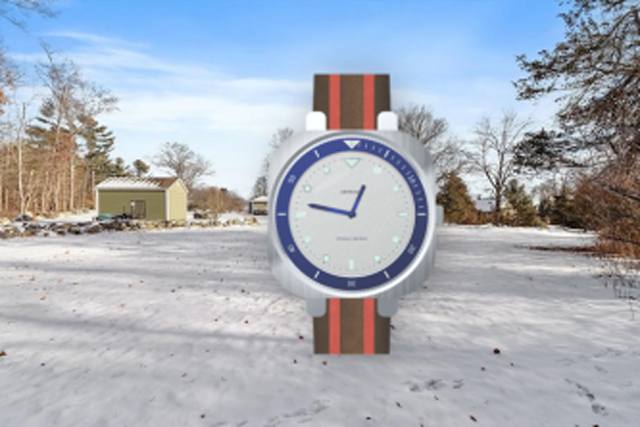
12 h 47 min
